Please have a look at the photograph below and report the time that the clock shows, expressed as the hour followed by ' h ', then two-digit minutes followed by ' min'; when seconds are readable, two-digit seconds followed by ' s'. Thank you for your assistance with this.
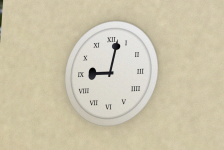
9 h 02 min
